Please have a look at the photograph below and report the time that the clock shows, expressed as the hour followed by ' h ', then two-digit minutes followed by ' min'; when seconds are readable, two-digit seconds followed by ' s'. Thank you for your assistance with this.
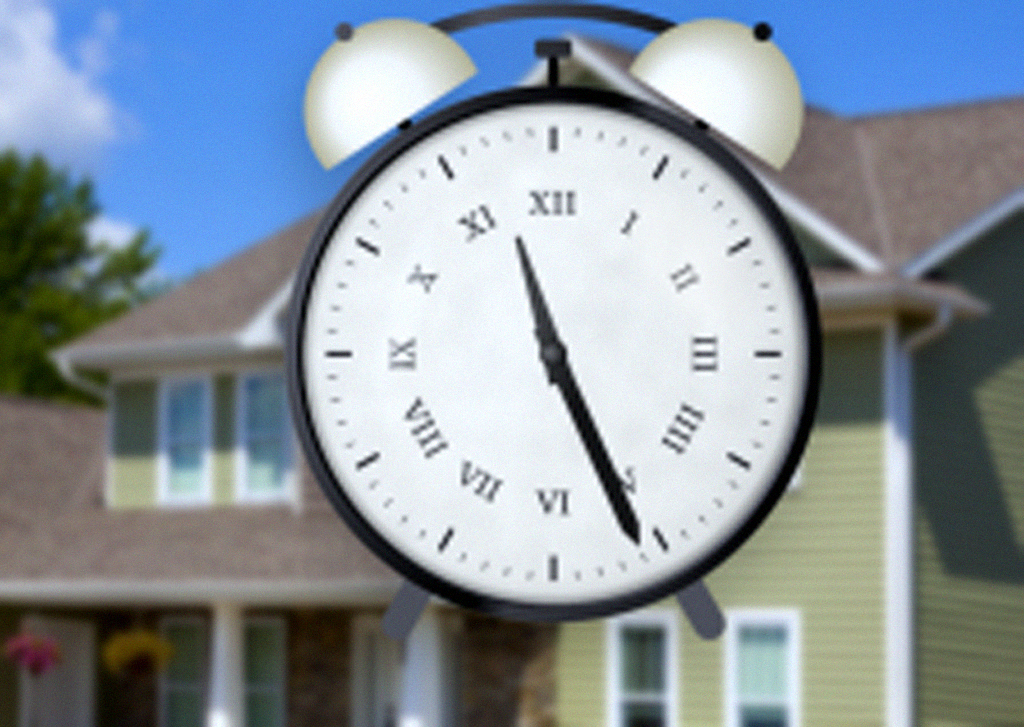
11 h 26 min
